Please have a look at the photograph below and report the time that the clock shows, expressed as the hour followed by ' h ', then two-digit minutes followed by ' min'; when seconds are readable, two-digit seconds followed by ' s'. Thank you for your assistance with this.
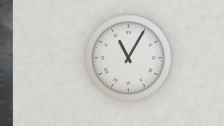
11 h 05 min
